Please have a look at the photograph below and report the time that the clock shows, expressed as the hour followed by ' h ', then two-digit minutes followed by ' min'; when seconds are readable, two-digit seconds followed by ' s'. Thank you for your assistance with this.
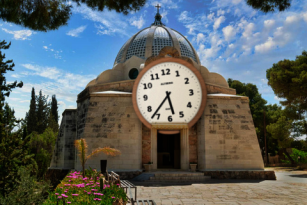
5 h 37 min
